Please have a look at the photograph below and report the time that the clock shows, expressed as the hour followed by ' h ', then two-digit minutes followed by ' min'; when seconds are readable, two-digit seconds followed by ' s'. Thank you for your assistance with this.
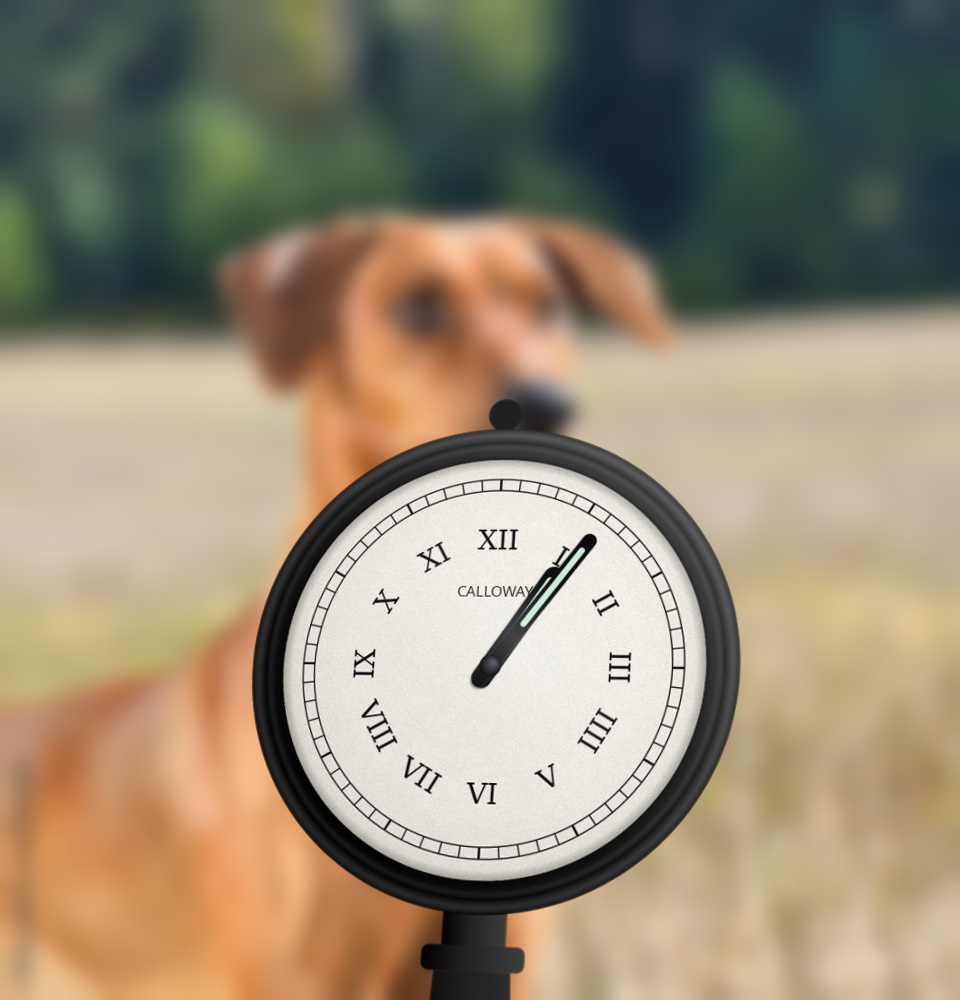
1 h 06 min
